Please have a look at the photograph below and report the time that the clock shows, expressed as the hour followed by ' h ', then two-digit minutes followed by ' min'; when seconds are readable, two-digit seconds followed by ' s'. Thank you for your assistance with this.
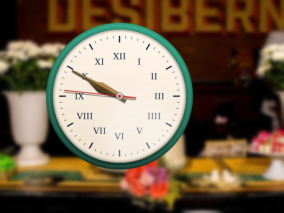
9 h 49 min 46 s
